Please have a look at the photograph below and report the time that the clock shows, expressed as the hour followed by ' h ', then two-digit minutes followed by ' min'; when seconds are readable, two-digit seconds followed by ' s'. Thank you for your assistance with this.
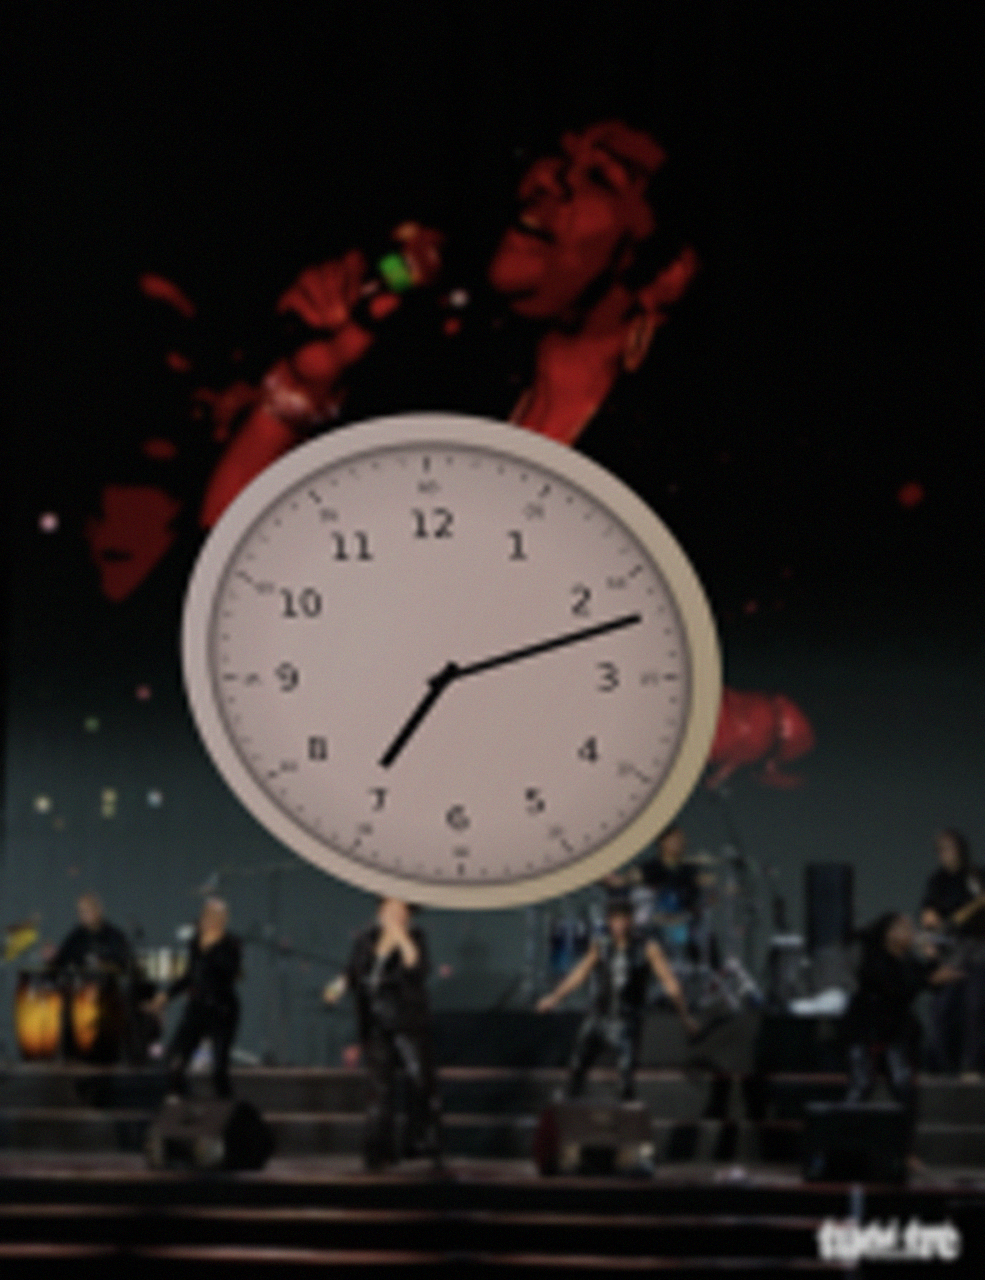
7 h 12 min
